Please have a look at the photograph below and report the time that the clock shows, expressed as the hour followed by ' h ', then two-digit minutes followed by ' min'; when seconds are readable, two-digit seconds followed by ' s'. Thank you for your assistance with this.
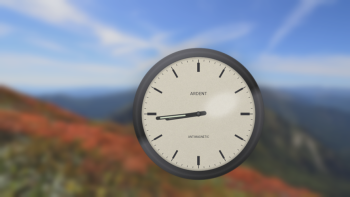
8 h 44 min
